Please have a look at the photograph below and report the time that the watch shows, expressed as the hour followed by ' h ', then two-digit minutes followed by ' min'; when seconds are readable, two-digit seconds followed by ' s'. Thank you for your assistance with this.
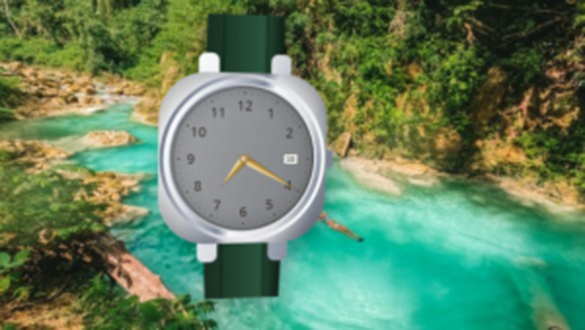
7 h 20 min
